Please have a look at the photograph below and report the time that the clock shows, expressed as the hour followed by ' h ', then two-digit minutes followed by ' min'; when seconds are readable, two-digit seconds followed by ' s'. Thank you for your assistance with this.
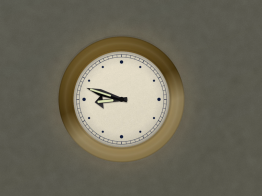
8 h 48 min
